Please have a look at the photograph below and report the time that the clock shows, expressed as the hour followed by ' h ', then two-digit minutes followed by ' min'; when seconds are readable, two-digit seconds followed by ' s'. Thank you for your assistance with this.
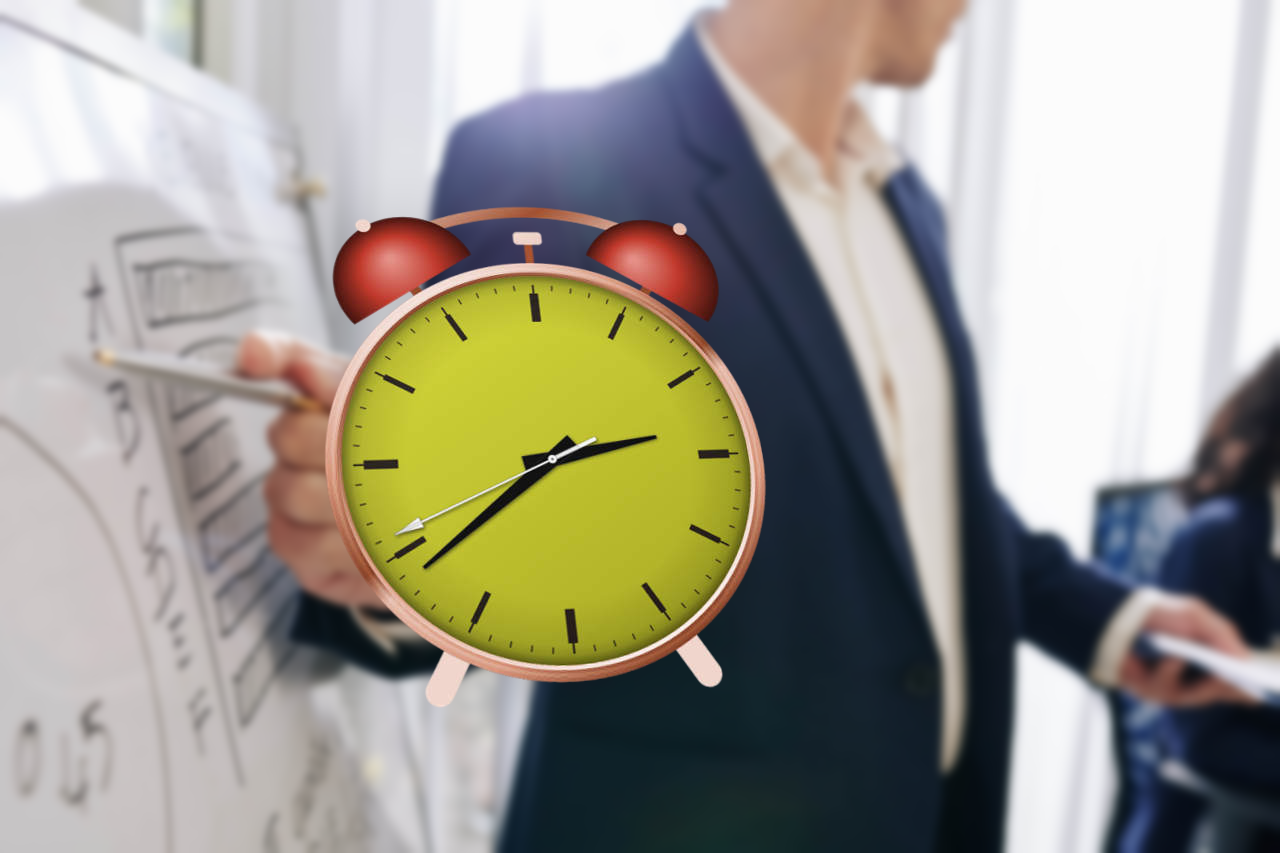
2 h 38 min 41 s
